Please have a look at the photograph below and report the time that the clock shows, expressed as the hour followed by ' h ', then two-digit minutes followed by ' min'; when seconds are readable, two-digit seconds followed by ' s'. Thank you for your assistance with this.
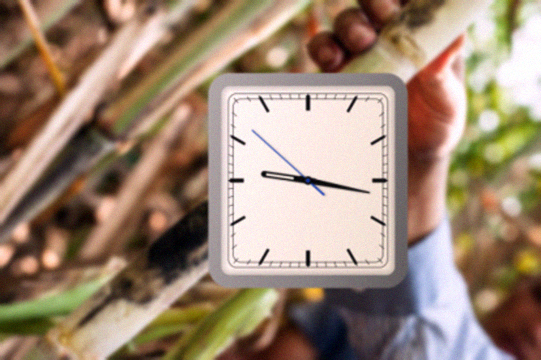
9 h 16 min 52 s
